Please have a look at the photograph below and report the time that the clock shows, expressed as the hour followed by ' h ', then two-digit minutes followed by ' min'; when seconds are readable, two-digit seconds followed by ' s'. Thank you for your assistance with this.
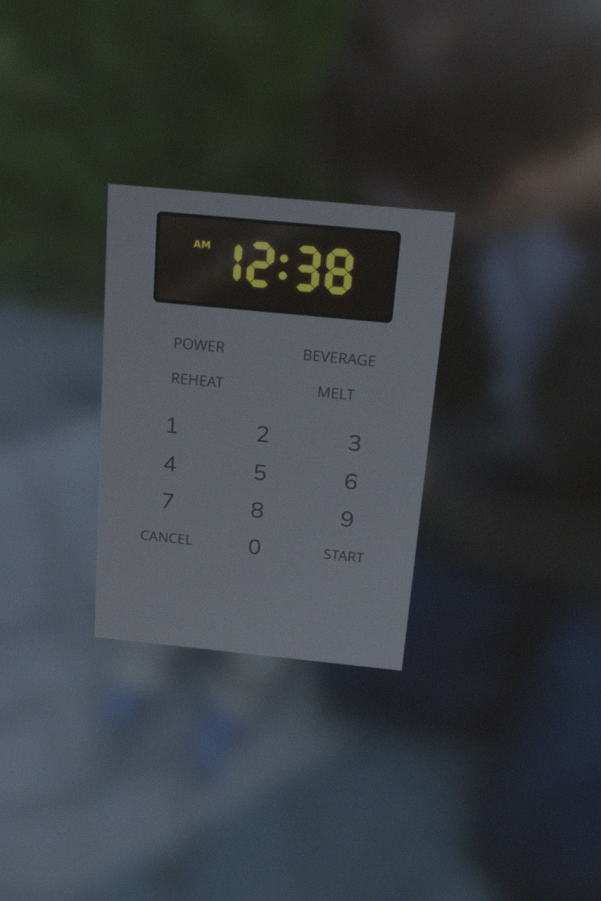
12 h 38 min
